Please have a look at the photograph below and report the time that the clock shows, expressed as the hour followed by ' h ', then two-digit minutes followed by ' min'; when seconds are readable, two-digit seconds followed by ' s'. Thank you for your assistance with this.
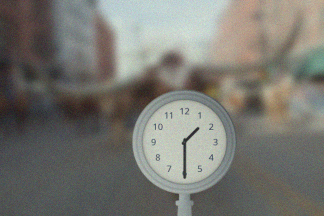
1 h 30 min
